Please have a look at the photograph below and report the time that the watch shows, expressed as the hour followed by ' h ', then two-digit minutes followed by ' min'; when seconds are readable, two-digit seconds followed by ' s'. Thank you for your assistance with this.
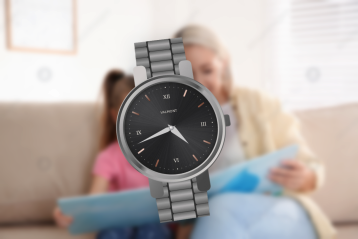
4 h 42 min
